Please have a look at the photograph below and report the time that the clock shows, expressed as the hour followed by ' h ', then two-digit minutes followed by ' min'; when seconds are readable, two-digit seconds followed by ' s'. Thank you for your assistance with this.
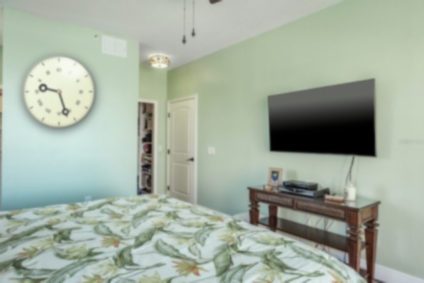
9 h 27 min
